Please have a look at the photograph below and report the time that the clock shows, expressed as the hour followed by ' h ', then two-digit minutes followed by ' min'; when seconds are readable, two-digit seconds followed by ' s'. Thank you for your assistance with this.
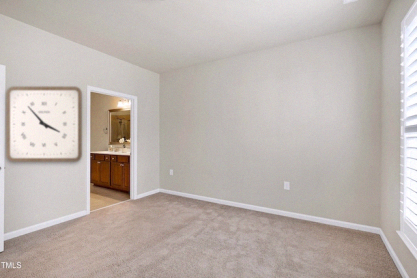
3 h 53 min
